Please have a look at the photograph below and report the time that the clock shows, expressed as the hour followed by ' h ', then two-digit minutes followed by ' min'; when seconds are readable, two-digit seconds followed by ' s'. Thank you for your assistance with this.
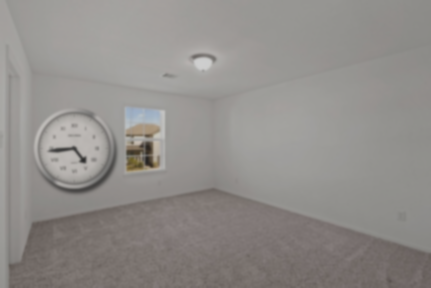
4 h 44 min
